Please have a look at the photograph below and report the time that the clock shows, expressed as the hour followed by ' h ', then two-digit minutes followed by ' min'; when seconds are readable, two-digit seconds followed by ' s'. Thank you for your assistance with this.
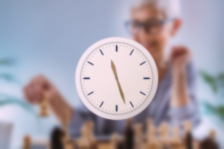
11 h 27 min
